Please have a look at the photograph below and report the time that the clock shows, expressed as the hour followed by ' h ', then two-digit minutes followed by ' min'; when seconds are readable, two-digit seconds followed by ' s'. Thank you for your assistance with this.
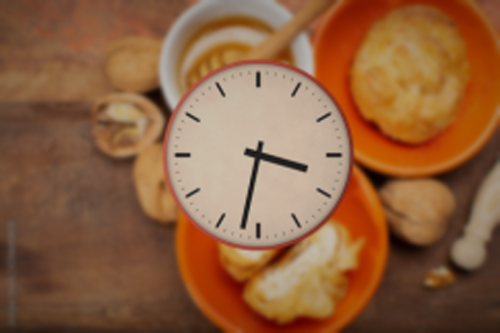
3 h 32 min
